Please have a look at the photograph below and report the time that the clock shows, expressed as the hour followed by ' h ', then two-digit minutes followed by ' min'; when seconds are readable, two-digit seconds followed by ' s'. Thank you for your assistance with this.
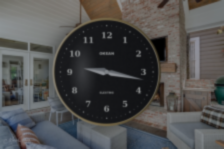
9 h 17 min
